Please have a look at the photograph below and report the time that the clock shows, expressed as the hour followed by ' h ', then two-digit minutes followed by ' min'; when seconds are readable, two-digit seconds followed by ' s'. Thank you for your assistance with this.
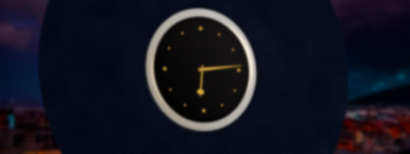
6 h 14 min
